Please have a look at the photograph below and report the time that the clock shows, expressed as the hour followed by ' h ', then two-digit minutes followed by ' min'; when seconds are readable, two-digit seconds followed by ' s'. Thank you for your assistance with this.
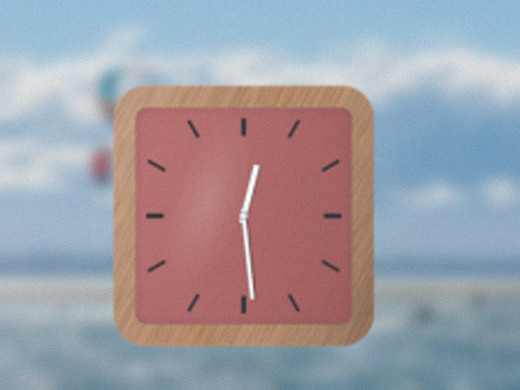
12 h 29 min
